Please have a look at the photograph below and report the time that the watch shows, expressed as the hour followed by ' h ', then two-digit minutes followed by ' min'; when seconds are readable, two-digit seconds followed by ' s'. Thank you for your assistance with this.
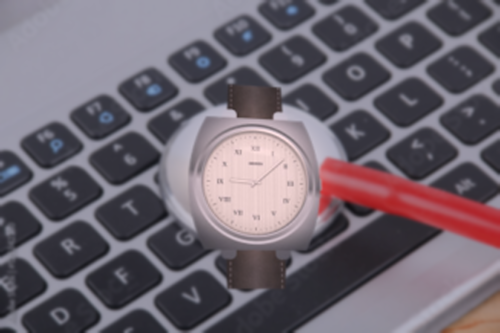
9 h 08 min
